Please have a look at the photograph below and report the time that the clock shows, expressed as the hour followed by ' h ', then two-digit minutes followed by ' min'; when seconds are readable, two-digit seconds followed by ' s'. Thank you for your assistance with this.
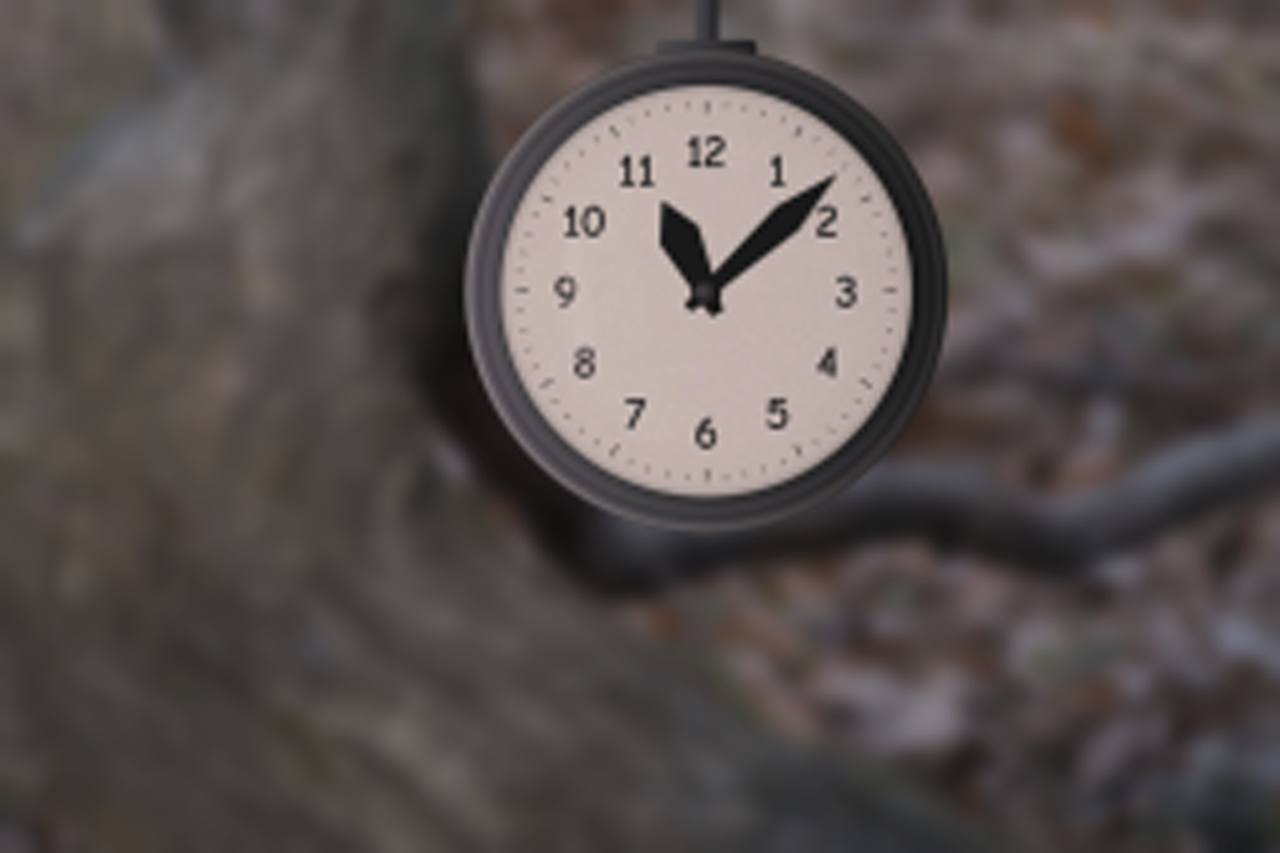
11 h 08 min
